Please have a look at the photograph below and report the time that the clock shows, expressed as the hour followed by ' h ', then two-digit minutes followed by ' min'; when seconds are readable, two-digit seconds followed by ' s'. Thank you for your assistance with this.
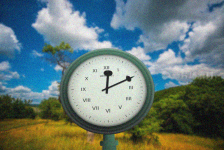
12 h 11 min
